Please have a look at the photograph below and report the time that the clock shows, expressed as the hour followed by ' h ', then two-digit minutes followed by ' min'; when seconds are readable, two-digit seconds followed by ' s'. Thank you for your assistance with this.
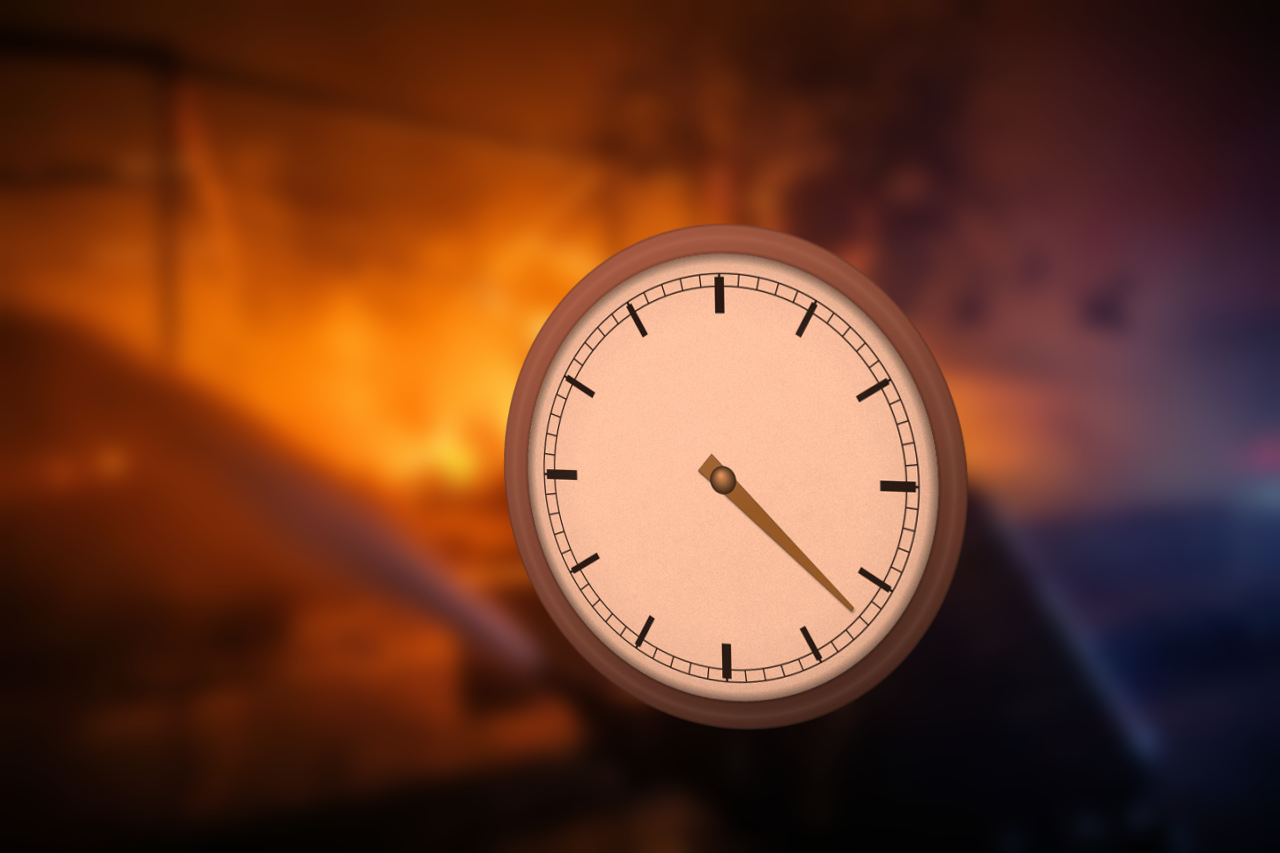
4 h 22 min
